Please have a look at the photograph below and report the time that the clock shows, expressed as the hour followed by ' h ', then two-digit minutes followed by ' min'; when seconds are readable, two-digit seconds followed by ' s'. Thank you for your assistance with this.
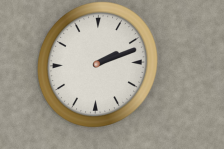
2 h 12 min
